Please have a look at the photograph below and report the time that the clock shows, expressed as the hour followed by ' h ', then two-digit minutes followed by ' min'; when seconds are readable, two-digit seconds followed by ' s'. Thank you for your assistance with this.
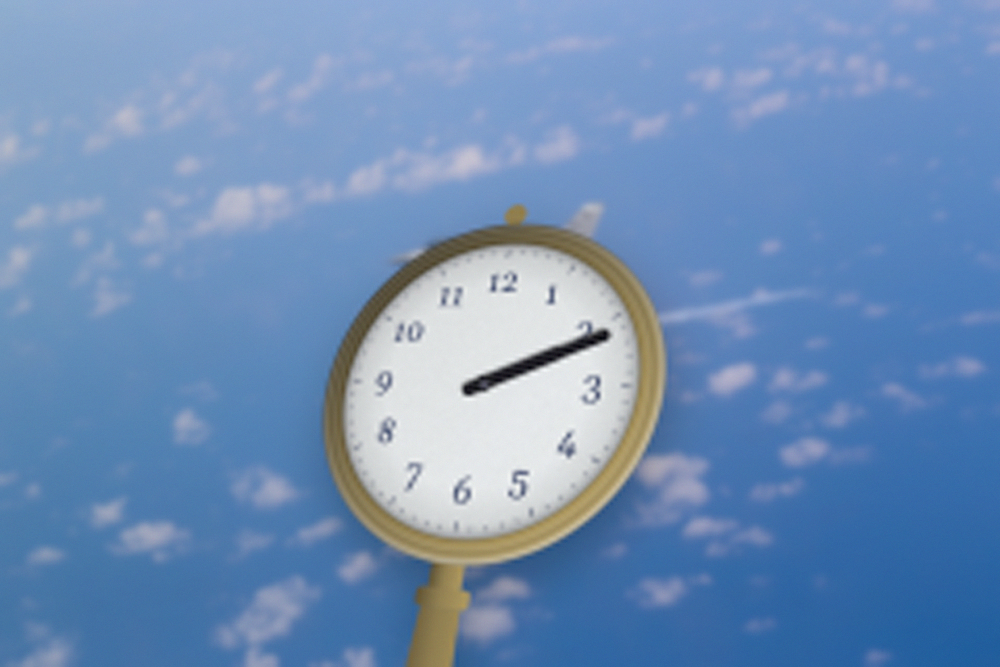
2 h 11 min
